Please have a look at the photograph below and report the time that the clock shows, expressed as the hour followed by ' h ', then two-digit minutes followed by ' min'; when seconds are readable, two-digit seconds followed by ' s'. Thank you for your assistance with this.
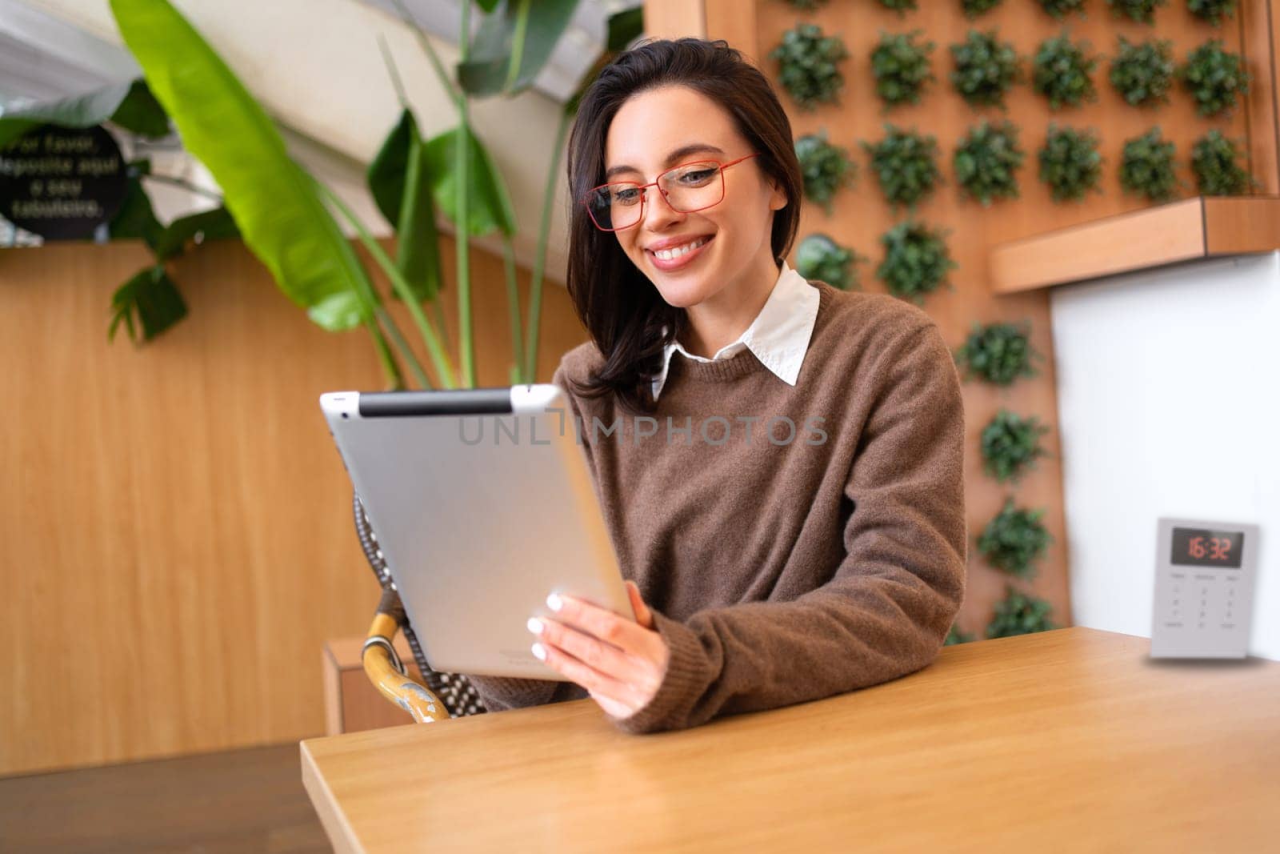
16 h 32 min
